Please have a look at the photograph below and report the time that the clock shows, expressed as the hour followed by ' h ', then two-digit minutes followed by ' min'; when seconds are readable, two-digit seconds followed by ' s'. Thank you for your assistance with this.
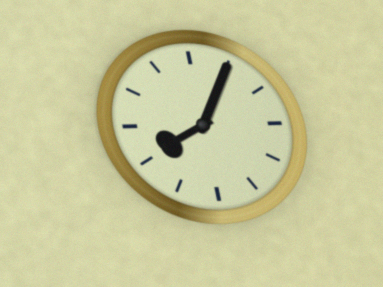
8 h 05 min
